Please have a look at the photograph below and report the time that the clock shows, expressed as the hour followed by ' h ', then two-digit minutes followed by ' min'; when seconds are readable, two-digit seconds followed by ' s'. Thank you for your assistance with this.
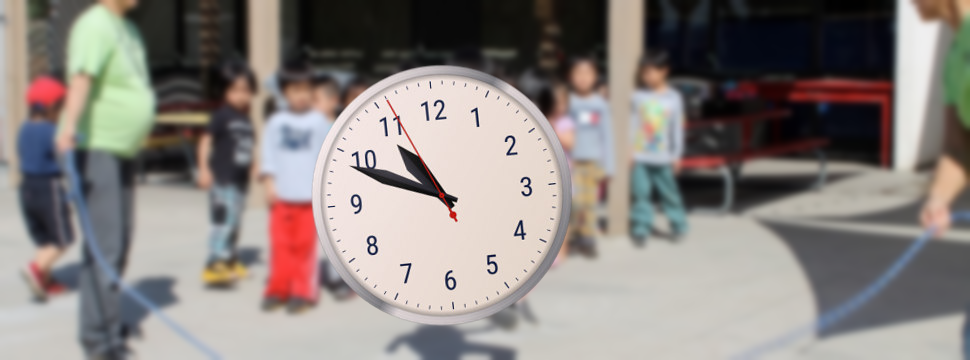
10 h 48 min 56 s
